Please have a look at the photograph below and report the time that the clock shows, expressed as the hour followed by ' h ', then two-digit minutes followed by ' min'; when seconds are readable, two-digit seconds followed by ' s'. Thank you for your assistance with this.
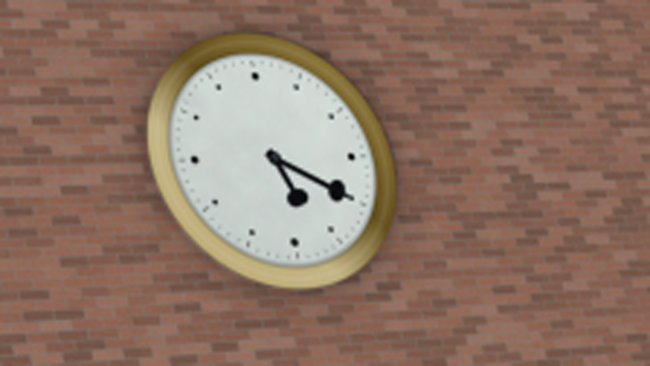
5 h 20 min
